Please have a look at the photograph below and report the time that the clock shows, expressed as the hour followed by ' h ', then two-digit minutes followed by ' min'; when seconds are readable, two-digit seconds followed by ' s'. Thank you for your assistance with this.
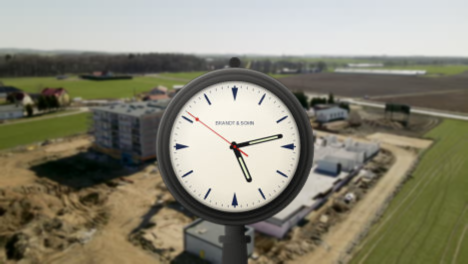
5 h 12 min 51 s
